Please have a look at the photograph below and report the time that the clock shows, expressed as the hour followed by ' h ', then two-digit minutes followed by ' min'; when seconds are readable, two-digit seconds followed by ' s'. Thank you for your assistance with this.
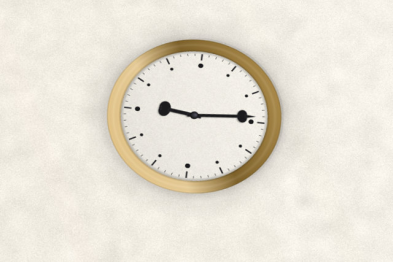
9 h 14 min
